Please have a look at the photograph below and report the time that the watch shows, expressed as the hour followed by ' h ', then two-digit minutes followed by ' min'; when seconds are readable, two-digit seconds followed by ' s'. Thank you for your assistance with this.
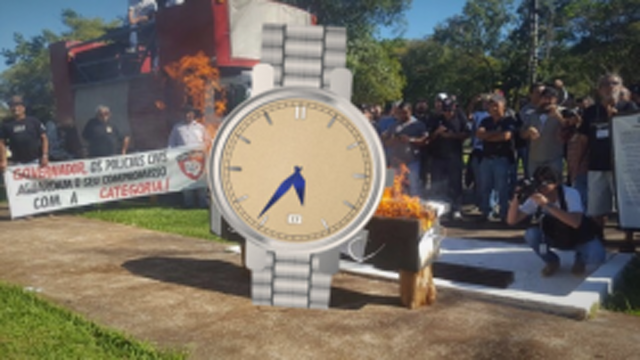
5 h 36 min
